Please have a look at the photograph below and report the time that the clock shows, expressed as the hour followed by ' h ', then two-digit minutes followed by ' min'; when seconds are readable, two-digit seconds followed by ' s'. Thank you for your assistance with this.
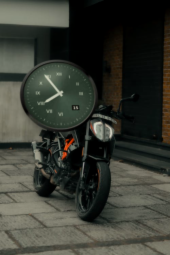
7 h 54 min
